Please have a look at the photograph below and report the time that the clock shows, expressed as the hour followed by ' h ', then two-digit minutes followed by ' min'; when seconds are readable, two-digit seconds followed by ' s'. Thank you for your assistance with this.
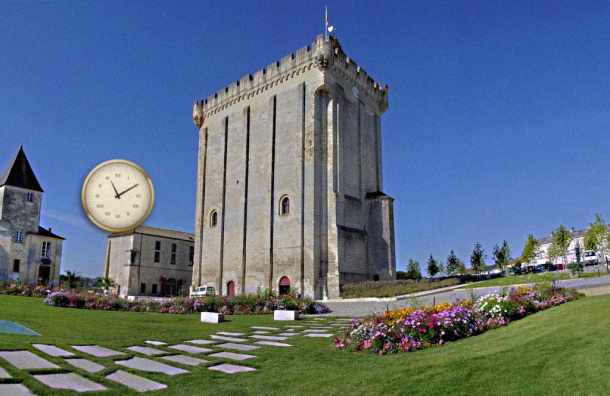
11 h 10 min
